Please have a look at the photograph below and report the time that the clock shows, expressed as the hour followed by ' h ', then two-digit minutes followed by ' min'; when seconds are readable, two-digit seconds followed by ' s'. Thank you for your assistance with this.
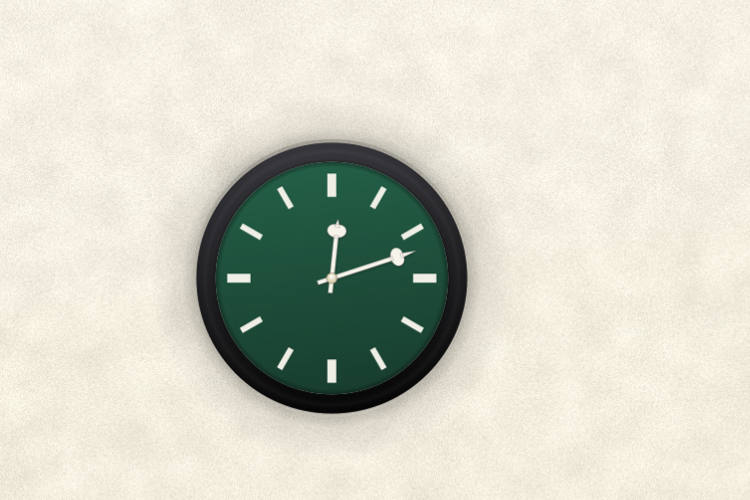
12 h 12 min
